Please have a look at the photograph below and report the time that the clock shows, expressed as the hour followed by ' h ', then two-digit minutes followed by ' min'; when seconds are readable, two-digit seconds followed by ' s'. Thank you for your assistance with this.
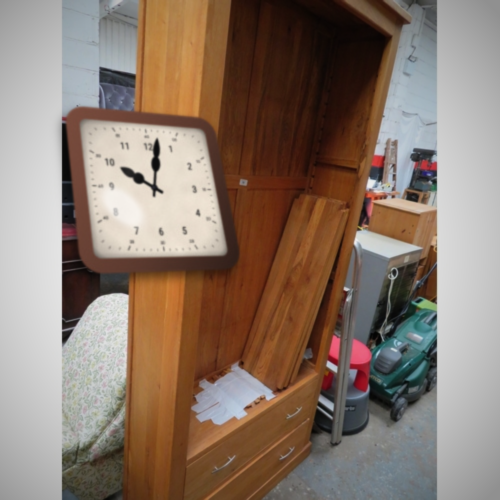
10 h 02 min
